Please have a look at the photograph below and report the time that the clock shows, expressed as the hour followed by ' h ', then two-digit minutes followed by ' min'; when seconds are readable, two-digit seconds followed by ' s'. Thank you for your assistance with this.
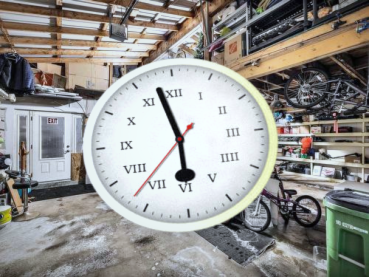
5 h 57 min 37 s
